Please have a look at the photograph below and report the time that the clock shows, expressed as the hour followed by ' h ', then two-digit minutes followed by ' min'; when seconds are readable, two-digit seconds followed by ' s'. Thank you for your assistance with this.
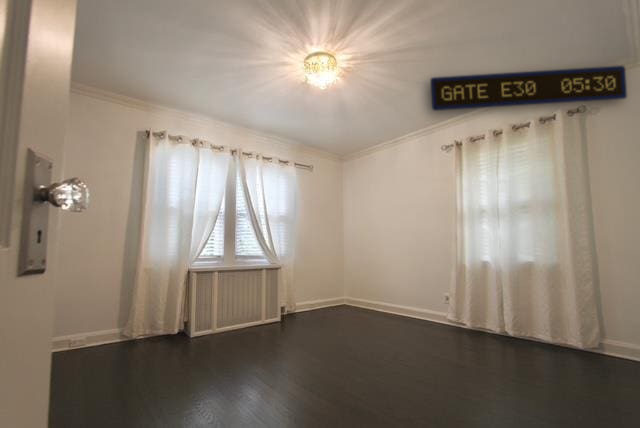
5 h 30 min
